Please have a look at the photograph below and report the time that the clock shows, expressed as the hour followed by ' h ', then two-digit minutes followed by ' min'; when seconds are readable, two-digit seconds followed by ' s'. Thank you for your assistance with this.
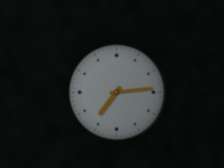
7 h 14 min
